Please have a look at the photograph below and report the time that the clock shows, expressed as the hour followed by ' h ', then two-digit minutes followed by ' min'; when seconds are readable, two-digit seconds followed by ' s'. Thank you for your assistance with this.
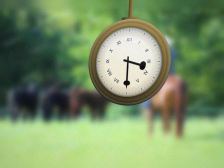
3 h 30 min
